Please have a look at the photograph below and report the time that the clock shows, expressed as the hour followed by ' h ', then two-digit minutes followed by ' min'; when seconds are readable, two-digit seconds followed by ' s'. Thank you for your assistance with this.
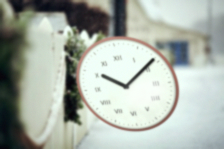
10 h 09 min
